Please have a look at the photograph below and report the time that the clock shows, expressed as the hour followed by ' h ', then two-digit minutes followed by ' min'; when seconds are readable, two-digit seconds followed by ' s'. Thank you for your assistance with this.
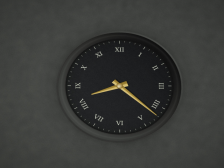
8 h 22 min
